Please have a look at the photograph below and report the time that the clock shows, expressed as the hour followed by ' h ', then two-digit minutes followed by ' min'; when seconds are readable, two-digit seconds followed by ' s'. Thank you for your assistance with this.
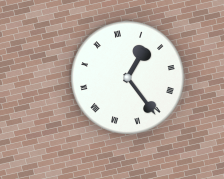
1 h 26 min
